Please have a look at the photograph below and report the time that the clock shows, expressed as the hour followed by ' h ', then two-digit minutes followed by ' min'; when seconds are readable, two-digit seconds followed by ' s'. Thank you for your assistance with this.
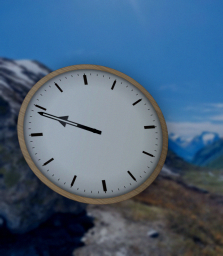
9 h 49 min
